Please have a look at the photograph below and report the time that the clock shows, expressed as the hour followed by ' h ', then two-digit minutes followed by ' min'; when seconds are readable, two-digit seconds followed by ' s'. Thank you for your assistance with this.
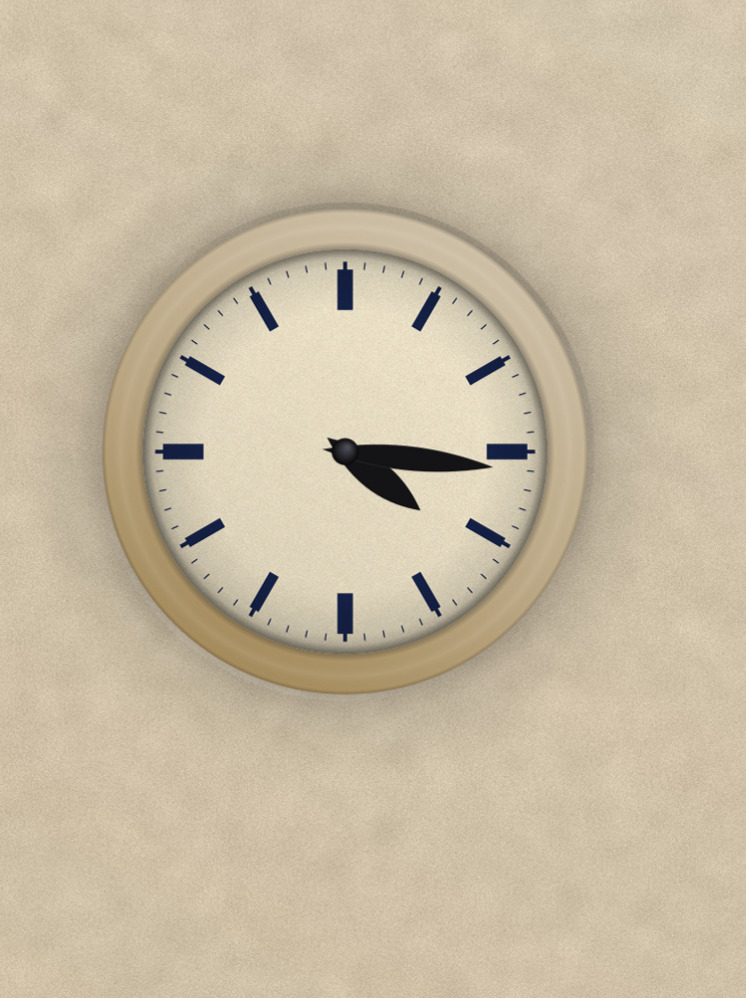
4 h 16 min
